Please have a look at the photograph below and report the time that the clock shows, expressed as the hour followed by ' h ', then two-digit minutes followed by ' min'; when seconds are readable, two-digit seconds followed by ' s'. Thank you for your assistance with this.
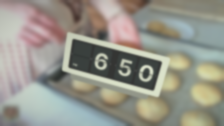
6 h 50 min
